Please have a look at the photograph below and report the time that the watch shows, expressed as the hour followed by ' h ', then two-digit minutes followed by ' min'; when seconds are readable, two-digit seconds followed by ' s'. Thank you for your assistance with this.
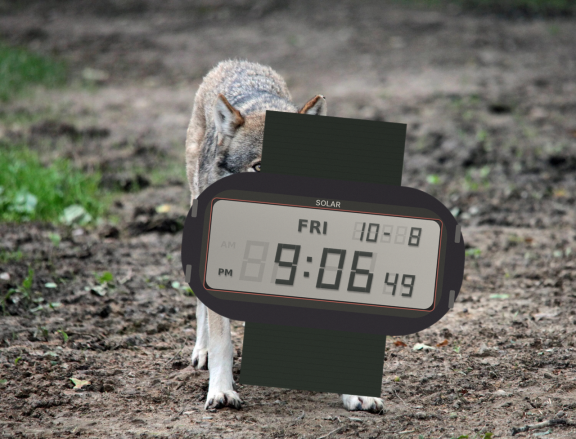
9 h 06 min 49 s
